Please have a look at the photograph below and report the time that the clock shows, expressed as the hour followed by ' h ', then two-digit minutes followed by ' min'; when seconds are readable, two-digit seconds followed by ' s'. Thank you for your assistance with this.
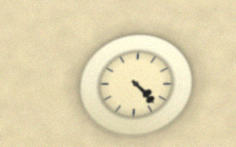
4 h 23 min
